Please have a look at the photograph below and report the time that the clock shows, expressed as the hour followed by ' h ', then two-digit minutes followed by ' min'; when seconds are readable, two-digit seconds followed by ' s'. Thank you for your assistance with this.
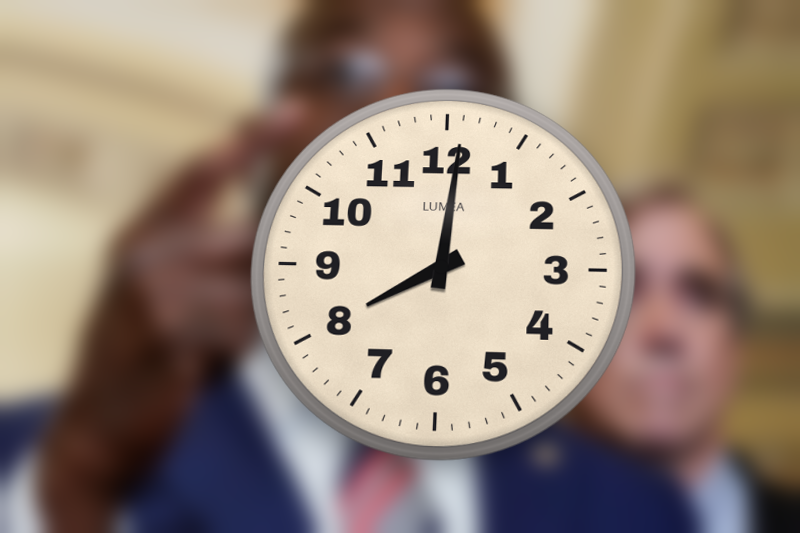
8 h 01 min
